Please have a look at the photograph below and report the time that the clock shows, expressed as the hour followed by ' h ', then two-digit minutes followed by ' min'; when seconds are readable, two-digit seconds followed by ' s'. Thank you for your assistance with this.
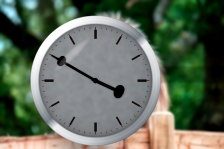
3 h 50 min
